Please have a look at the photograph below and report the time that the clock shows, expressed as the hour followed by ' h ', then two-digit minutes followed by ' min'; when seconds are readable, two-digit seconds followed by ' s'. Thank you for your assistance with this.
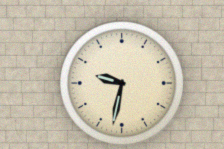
9 h 32 min
